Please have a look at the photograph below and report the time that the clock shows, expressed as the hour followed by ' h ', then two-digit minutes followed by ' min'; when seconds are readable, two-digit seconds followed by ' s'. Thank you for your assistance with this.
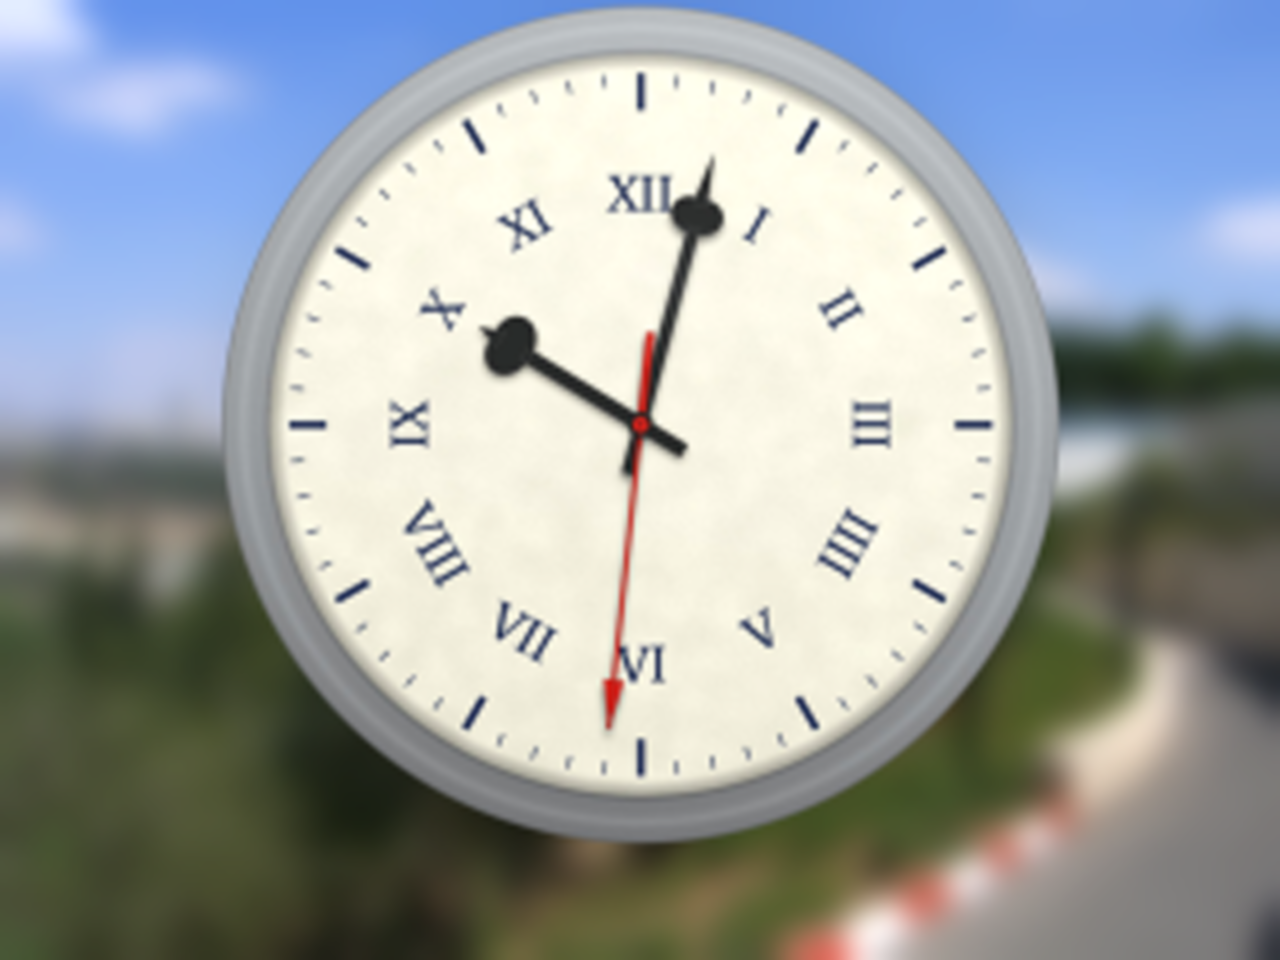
10 h 02 min 31 s
